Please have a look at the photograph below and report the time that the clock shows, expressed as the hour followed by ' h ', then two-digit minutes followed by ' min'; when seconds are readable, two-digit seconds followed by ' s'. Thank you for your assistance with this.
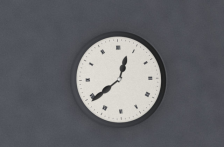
12 h 39 min
